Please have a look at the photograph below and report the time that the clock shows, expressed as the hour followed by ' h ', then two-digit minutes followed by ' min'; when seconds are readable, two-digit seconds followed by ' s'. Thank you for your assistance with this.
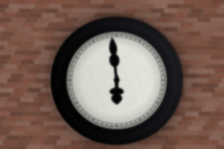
5 h 59 min
